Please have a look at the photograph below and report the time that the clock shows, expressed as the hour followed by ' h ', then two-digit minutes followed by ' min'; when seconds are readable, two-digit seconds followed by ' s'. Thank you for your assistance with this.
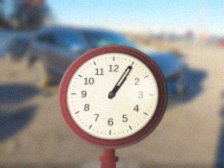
1 h 05 min
